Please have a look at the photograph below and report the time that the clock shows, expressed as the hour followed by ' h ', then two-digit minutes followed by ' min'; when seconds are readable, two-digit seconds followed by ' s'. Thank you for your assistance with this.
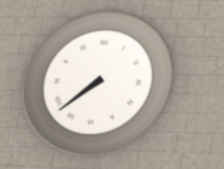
7 h 38 min
